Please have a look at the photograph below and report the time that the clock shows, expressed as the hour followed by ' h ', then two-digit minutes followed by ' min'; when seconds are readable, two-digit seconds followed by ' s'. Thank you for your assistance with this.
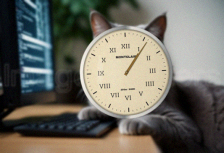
1 h 06 min
